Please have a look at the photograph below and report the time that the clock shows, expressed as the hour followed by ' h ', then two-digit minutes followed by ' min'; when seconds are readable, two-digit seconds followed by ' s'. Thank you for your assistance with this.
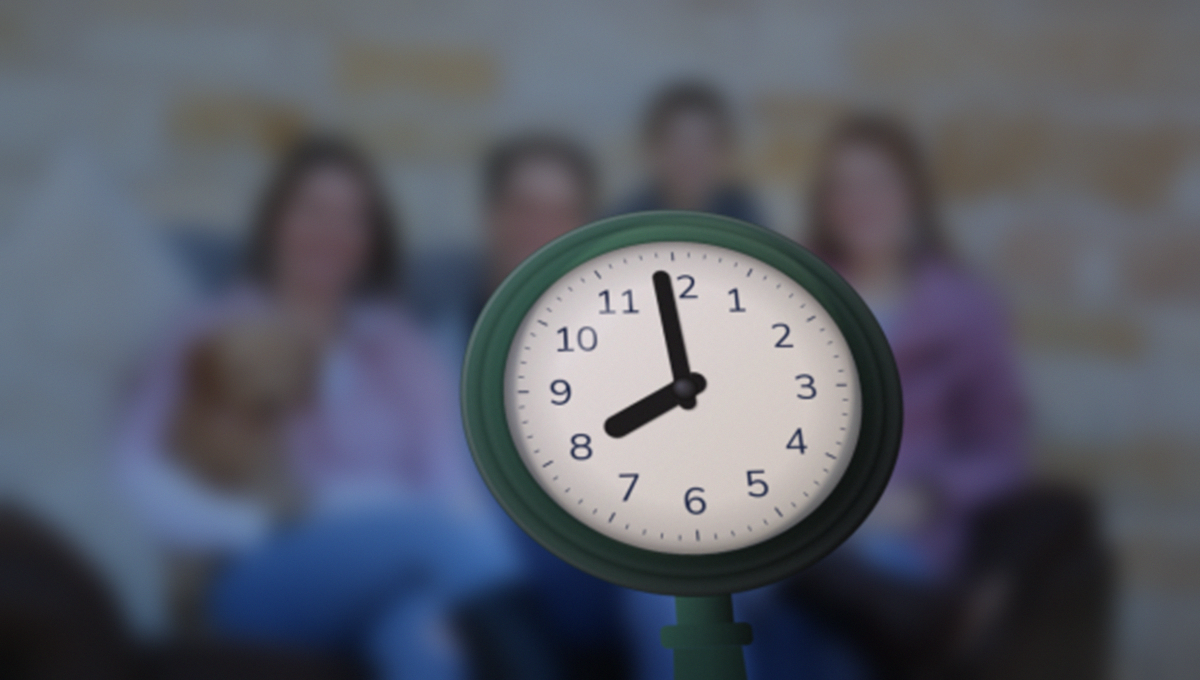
7 h 59 min
